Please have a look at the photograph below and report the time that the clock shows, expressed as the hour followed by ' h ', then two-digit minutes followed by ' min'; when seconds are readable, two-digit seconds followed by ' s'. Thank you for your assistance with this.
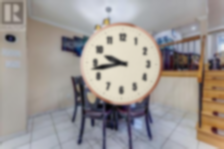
9 h 43 min
